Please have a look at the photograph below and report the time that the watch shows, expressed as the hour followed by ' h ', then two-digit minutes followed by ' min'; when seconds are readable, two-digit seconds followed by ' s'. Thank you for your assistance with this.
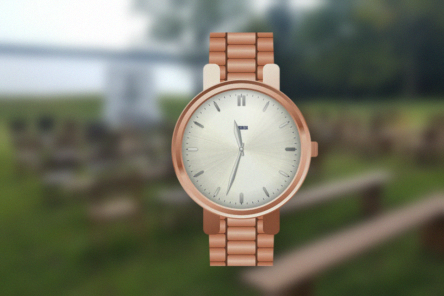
11 h 33 min
